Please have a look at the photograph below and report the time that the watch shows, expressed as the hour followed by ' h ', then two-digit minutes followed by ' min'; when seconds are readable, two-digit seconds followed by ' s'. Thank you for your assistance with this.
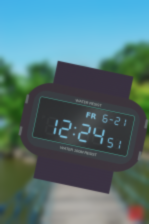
12 h 24 min 51 s
